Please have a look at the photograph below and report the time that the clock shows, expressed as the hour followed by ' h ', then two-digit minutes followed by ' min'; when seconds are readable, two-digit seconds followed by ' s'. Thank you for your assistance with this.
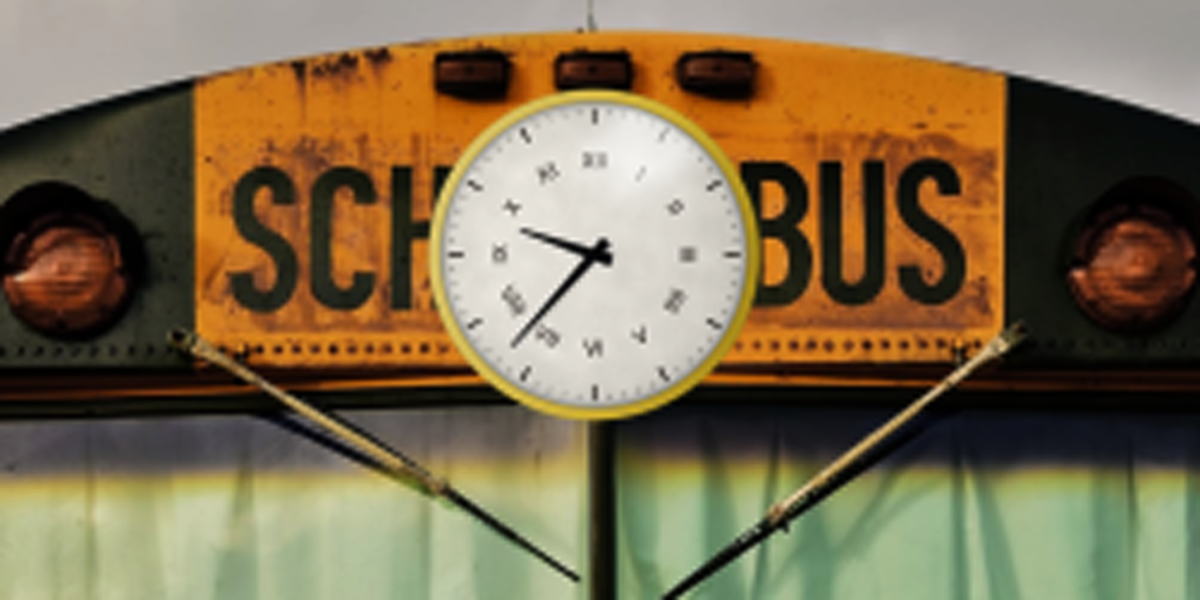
9 h 37 min
